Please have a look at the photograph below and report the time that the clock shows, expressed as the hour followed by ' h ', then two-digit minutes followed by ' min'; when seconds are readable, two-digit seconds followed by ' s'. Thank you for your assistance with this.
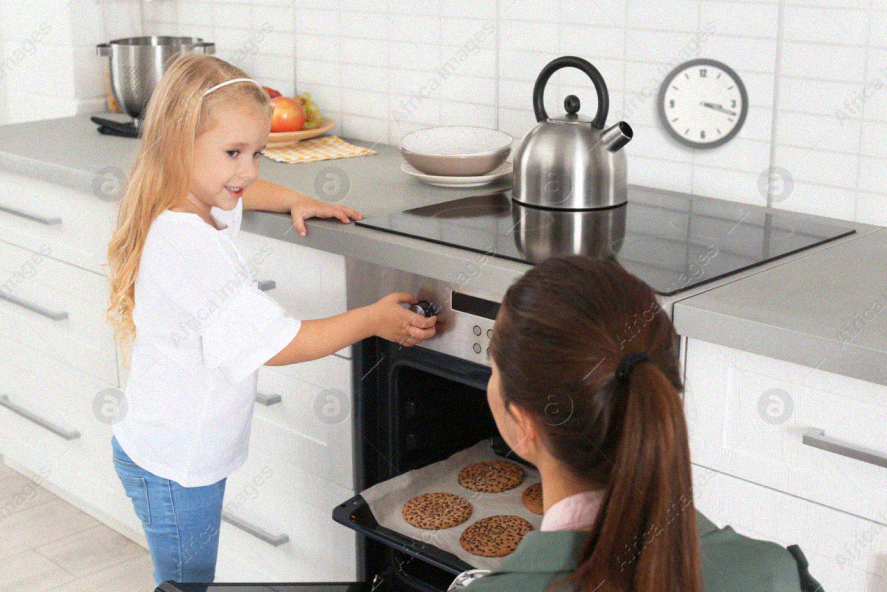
3 h 18 min
